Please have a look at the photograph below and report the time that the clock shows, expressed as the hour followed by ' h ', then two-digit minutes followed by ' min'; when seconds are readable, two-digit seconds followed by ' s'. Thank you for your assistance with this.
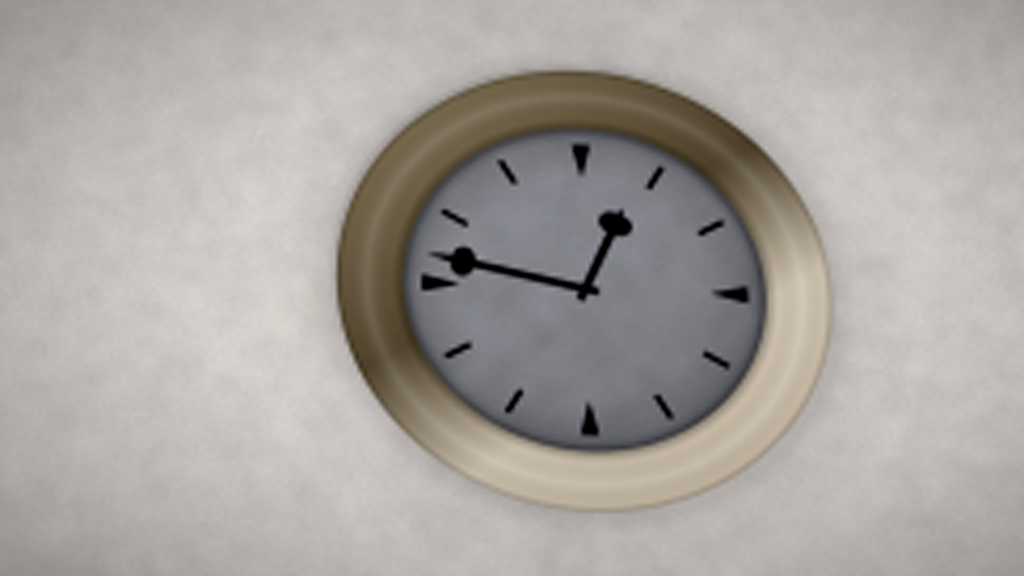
12 h 47 min
